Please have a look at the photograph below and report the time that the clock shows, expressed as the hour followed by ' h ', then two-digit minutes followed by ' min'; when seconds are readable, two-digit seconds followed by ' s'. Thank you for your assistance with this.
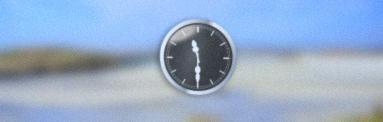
11 h 30 min
